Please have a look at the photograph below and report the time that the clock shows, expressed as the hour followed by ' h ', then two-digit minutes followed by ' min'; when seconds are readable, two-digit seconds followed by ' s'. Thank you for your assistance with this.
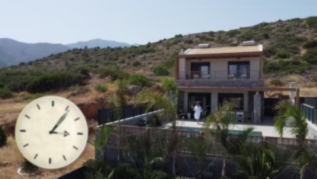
3 h 06 min
